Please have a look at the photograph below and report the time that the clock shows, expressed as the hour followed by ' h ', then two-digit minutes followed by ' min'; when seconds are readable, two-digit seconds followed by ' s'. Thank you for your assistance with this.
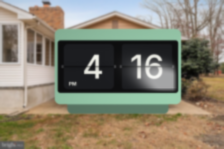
4 h 16 min
